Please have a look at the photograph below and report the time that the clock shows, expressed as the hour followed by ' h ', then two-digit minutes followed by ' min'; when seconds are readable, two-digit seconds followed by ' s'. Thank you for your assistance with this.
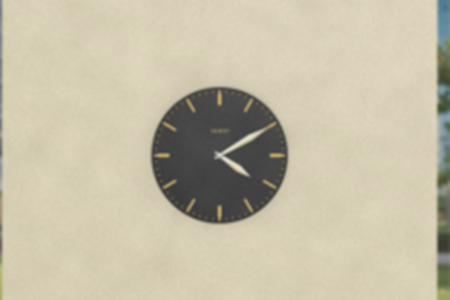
4 h 10 min
